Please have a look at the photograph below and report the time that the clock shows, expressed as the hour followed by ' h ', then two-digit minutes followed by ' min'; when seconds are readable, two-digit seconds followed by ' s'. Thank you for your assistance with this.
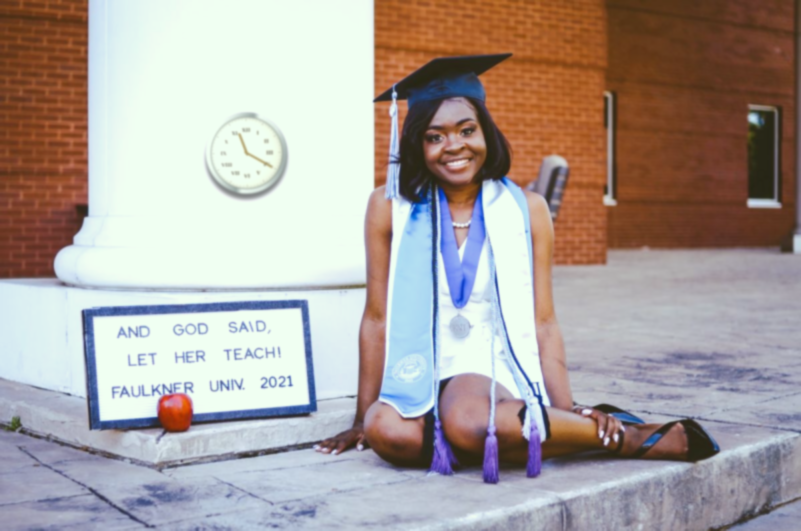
11 h 20 min
